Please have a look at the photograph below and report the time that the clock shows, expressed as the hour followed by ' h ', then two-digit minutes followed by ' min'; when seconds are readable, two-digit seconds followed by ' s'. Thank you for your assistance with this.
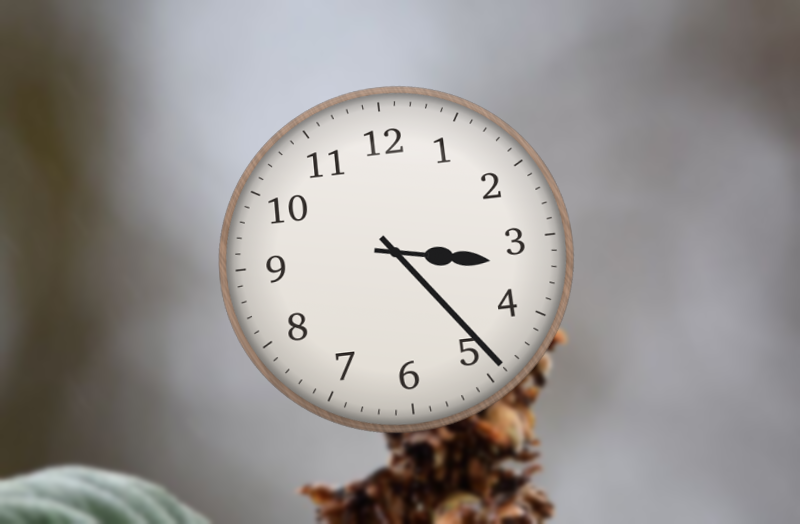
3 h 24 min
